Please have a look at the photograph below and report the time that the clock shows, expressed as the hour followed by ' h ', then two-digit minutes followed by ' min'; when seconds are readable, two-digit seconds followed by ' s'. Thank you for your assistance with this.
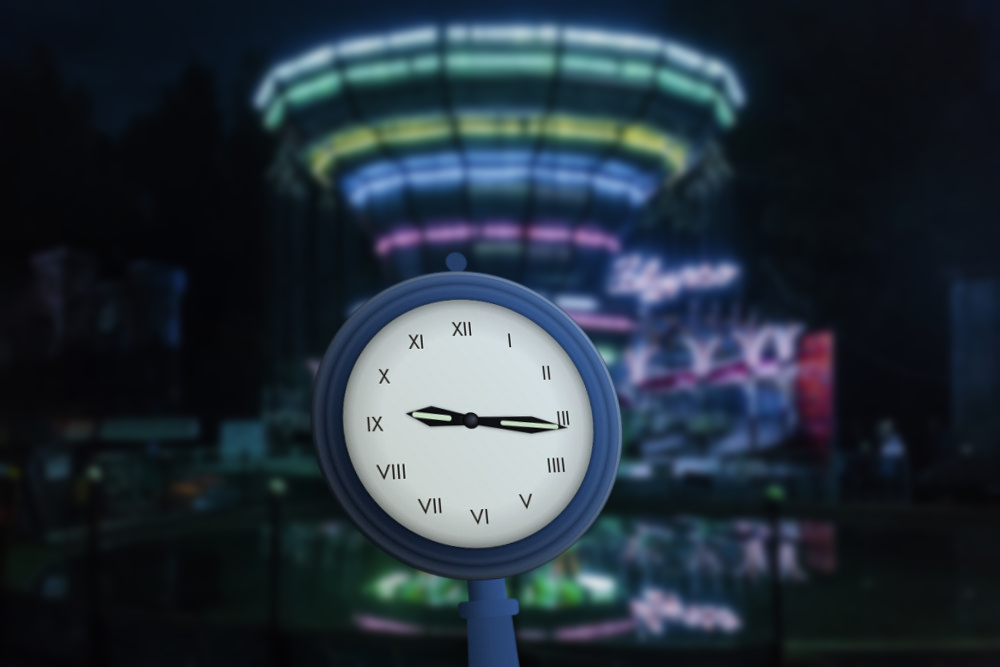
9 h 16 min
